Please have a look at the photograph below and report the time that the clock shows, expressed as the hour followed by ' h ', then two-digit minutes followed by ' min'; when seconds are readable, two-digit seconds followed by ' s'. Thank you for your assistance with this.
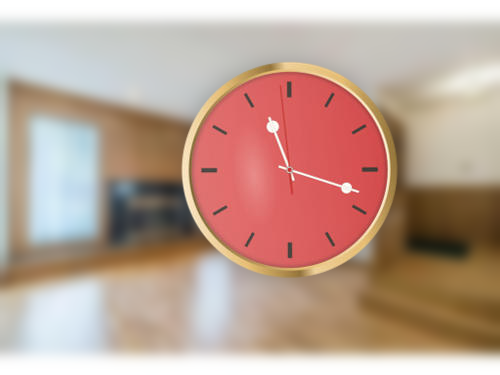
11 h 17 min 59 s
